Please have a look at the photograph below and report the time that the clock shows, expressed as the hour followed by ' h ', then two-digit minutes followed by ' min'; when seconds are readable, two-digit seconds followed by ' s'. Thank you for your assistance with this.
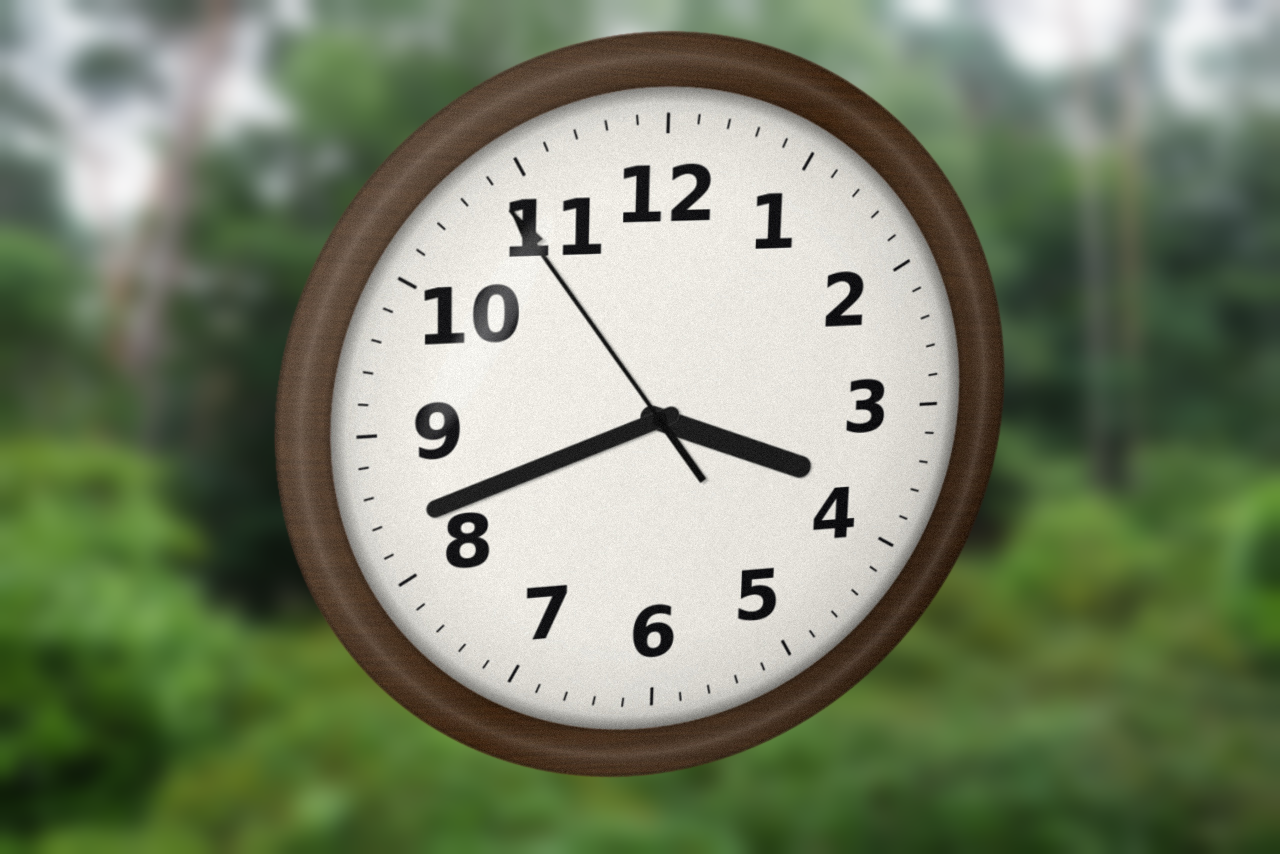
3 h 41 min 54 s
